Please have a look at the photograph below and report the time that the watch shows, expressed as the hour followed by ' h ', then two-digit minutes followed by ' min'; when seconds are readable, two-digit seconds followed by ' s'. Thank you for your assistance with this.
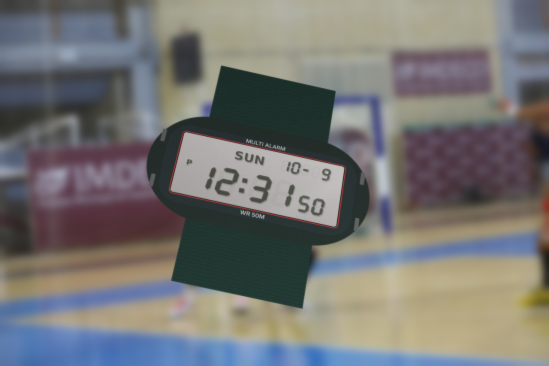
12 h 31 min 50 s
